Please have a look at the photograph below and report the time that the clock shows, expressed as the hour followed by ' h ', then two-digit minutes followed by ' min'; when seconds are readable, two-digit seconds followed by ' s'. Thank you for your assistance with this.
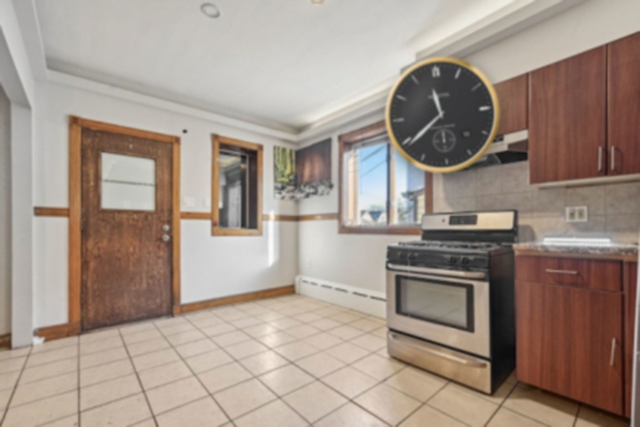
11 h 39 min
